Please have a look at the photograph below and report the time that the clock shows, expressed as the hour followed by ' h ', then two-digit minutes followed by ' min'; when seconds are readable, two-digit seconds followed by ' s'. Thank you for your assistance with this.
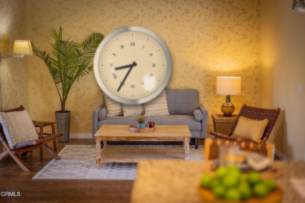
8 h 35 min
